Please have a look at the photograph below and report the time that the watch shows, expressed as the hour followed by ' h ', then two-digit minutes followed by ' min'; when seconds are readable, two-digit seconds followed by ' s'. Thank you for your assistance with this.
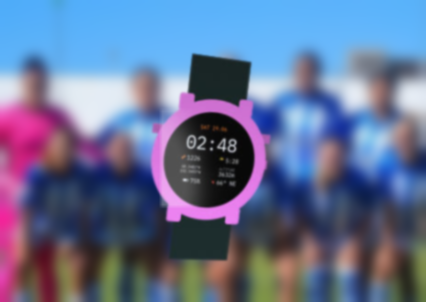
2 h 48 min
